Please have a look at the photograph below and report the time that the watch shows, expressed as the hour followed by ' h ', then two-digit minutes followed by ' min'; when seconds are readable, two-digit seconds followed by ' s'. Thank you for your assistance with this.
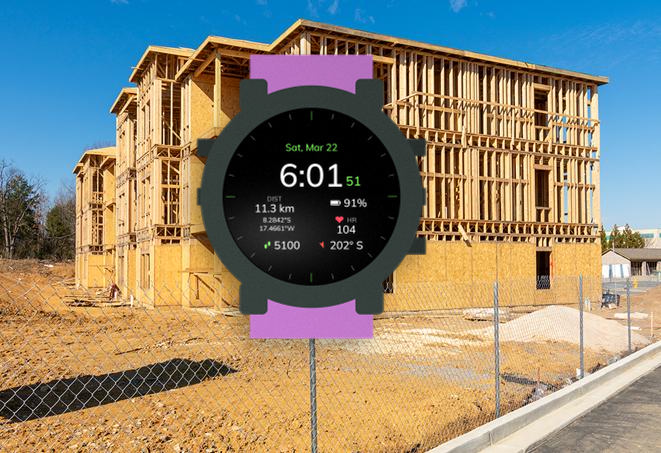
6 h 01 min 51 s
